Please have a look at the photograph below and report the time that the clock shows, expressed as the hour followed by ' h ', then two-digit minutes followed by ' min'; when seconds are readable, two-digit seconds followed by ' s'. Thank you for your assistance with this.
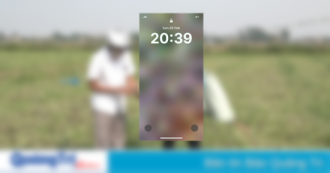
20 h 39 min
